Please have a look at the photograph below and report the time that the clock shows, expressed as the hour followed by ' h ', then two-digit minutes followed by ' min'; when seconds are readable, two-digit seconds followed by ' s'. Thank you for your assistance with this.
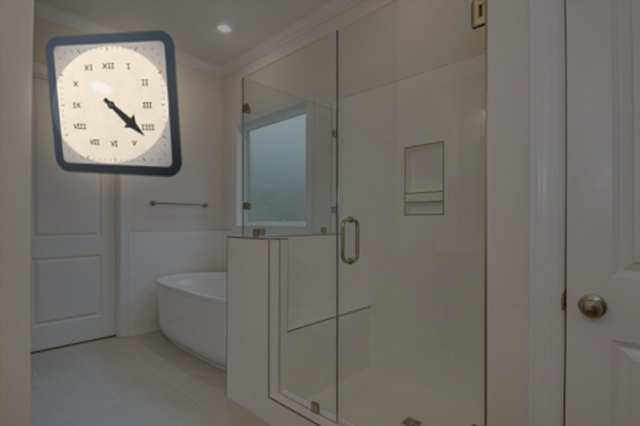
4 h 22 min
